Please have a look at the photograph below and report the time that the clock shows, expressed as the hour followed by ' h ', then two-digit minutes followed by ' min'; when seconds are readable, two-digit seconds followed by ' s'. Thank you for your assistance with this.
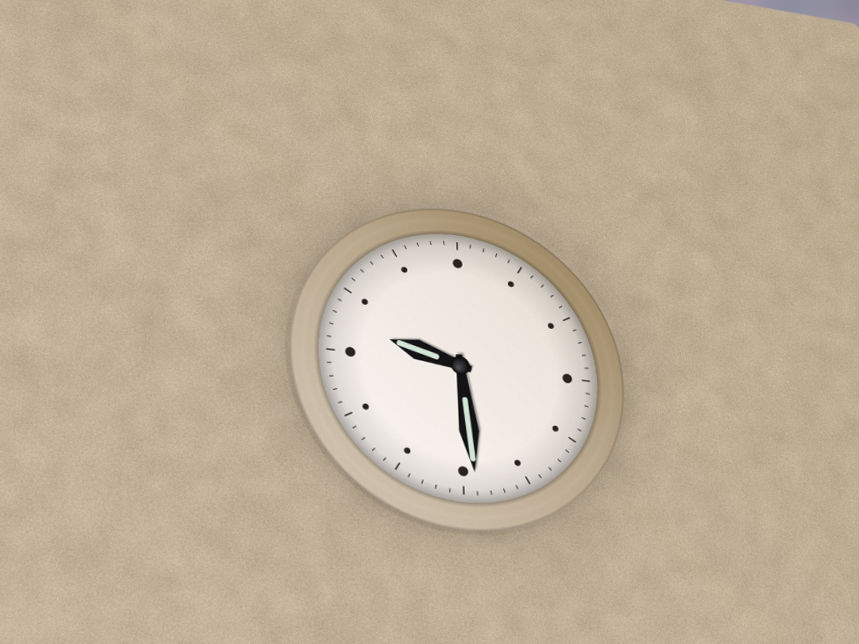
9 h 29 min
